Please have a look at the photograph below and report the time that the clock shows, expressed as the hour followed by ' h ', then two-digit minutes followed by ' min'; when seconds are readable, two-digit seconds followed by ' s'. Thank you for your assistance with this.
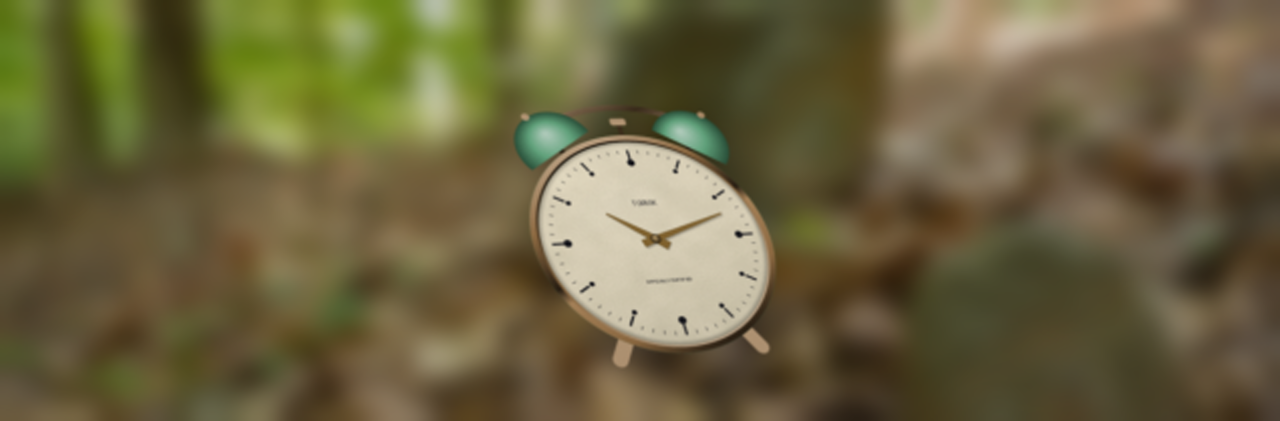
10 h 12 min
